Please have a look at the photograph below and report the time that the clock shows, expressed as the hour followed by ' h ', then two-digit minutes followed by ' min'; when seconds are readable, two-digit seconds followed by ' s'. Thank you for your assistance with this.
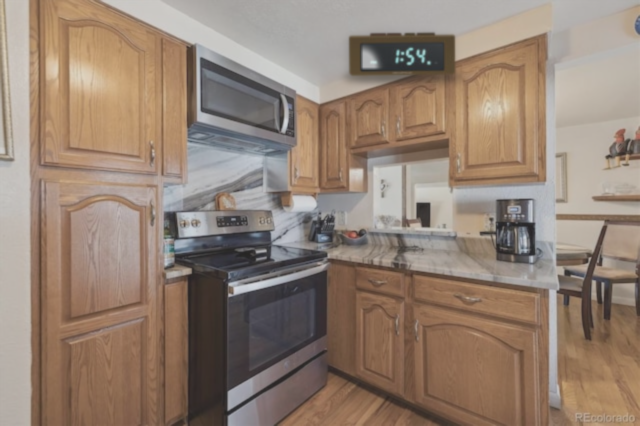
1 h 54 min
